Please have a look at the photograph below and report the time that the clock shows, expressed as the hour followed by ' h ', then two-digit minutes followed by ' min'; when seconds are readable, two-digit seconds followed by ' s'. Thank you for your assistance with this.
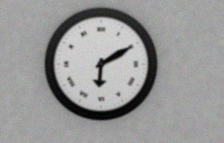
6 h 10 min
